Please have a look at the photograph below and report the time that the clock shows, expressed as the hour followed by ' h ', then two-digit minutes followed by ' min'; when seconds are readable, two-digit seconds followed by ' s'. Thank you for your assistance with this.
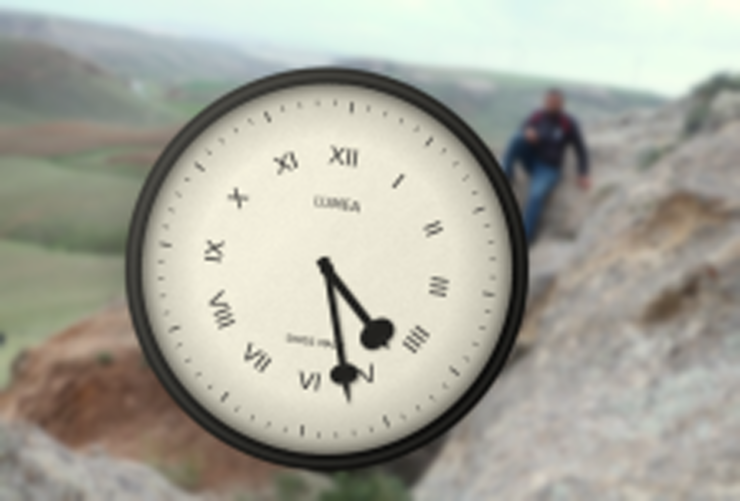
4 h 27 min
